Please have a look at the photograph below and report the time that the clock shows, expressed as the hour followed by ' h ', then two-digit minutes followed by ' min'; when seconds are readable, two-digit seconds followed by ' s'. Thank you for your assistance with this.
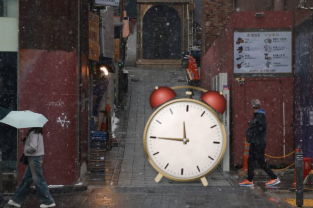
11 h 45 min
